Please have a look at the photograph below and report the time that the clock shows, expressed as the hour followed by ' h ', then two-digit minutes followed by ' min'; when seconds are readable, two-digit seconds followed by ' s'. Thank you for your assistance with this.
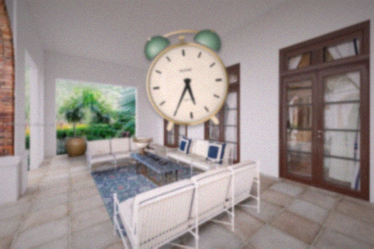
5 h 35 min
